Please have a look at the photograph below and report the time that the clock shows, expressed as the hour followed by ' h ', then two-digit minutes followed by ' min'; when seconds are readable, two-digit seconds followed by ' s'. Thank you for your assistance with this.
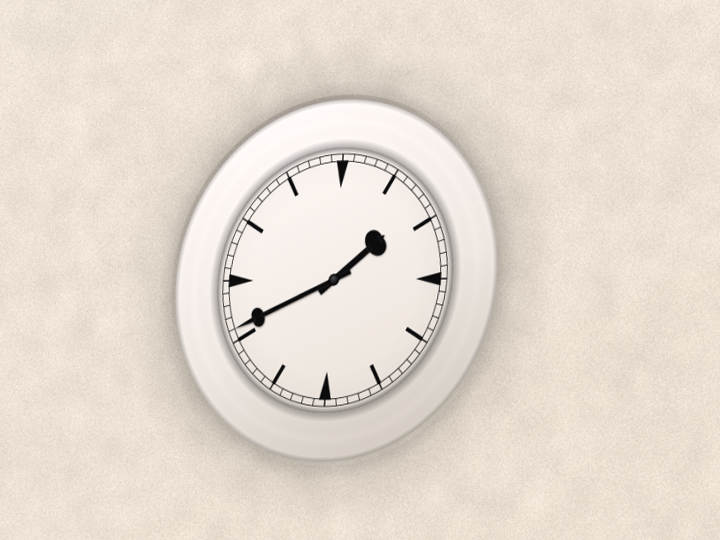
1 h 41 min
